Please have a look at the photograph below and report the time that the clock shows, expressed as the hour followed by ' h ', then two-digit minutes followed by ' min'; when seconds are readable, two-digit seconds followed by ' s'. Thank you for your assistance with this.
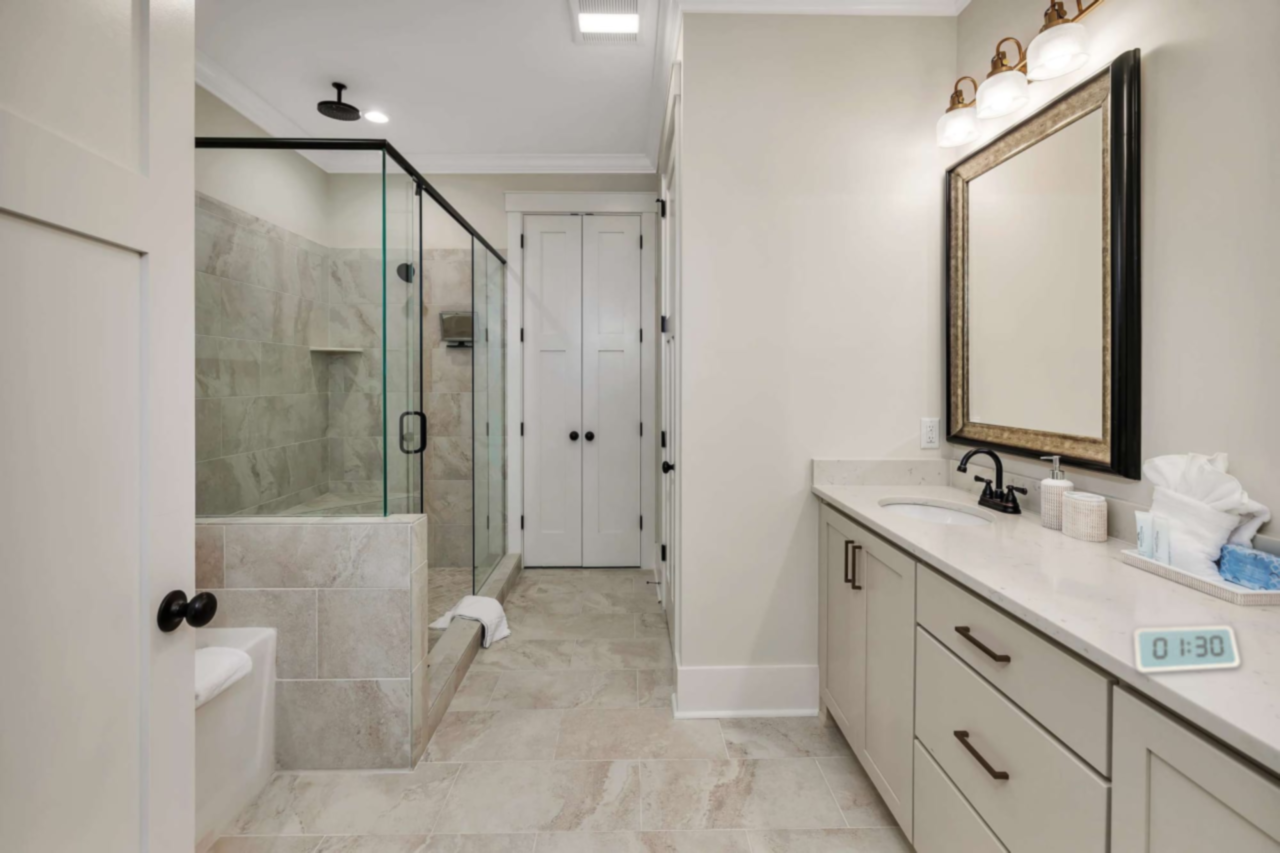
1 h 30 min
